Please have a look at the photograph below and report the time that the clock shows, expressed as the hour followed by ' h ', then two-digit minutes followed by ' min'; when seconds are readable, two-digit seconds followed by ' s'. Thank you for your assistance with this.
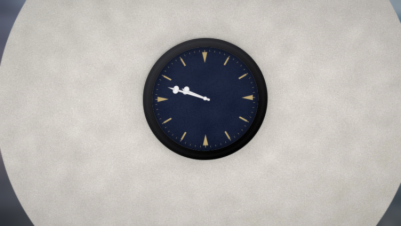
9 h 48 min
